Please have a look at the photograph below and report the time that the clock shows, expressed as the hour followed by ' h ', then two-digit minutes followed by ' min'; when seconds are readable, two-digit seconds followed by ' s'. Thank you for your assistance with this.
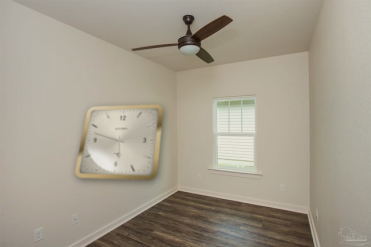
5 h 48 min
